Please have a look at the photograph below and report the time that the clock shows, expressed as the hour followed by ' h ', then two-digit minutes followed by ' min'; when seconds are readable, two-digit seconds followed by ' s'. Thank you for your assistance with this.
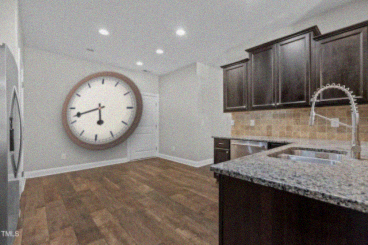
5 h 42 min
